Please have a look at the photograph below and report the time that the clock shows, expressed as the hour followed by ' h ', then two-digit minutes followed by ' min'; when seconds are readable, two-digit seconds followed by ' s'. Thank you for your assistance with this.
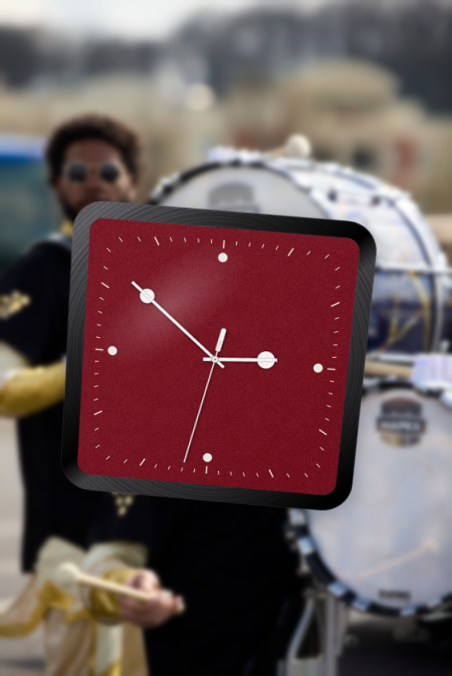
2 h 51 min 32 s
